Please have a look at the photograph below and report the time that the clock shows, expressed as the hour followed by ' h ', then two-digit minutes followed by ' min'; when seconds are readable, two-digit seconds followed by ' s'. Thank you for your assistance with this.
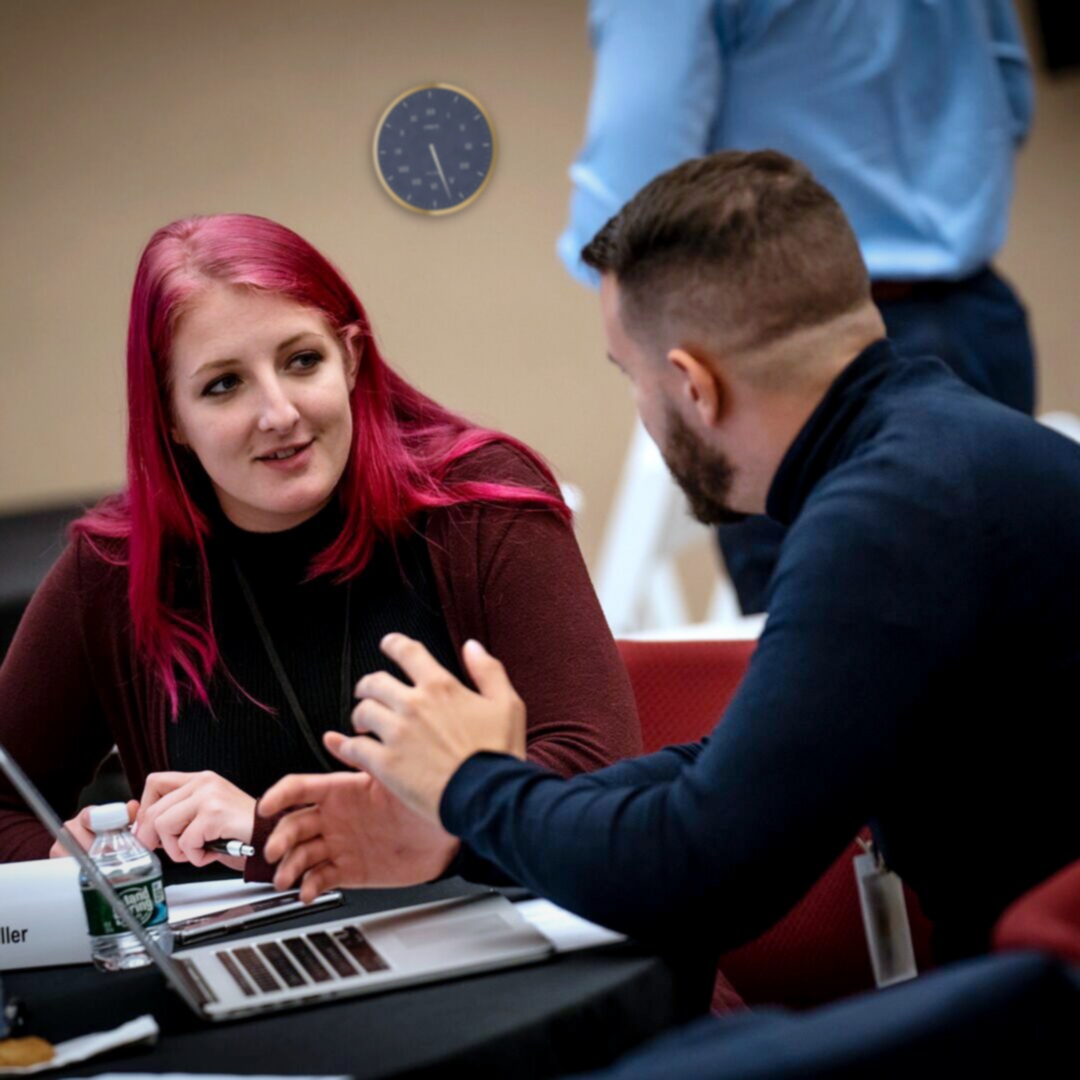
5 h 27 min
